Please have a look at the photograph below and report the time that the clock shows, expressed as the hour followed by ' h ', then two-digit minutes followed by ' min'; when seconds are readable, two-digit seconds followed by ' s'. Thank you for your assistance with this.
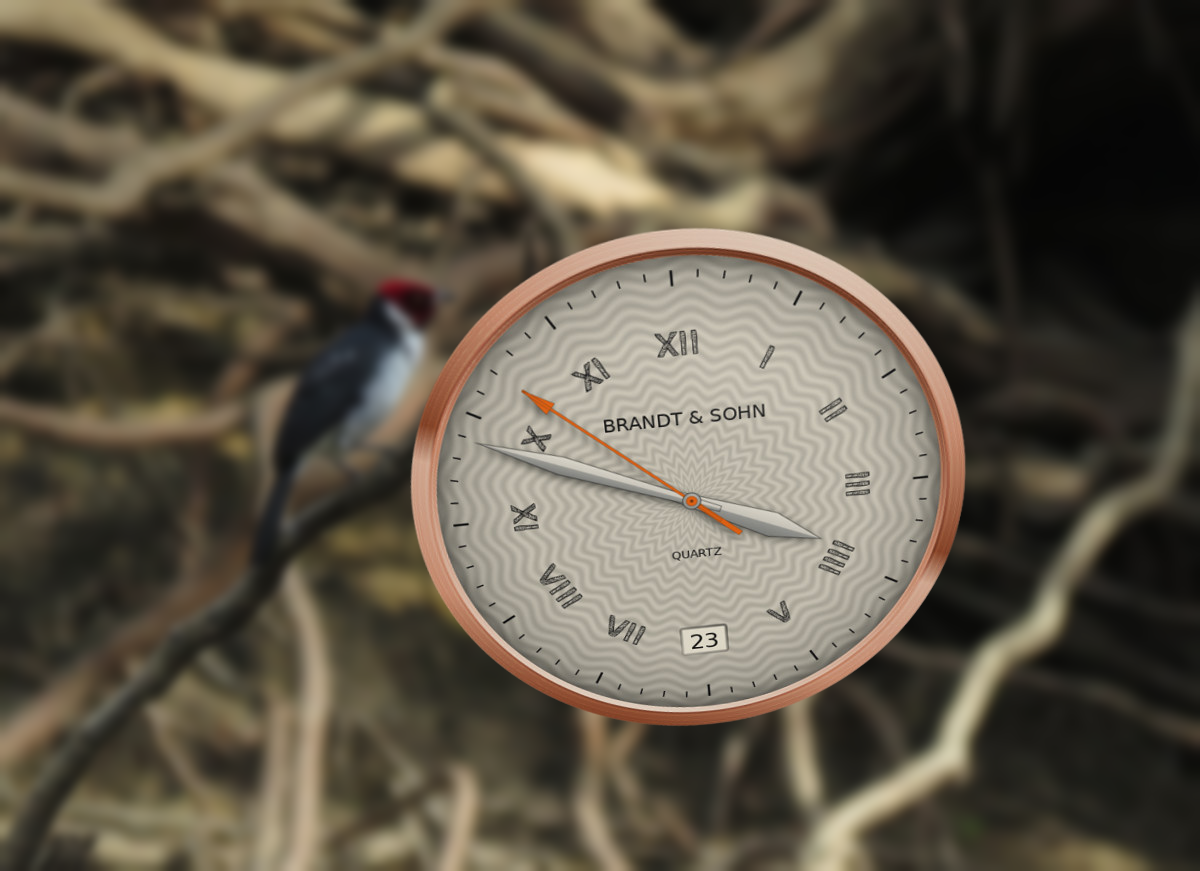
3 h 48 min 52 s
